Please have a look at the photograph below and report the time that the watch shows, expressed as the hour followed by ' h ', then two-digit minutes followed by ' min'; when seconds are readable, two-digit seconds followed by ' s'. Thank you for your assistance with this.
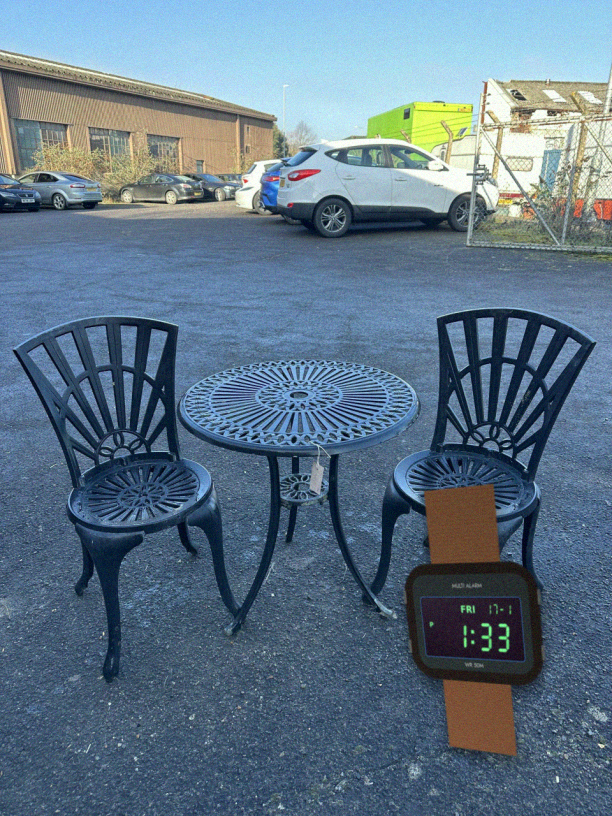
1 h 33 min
